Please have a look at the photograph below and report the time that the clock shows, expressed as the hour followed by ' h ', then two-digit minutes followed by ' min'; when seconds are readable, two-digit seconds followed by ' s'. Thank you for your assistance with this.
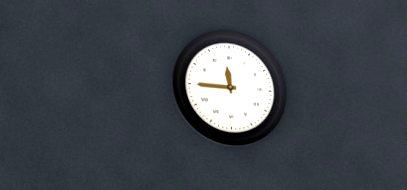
11 h 45 min
